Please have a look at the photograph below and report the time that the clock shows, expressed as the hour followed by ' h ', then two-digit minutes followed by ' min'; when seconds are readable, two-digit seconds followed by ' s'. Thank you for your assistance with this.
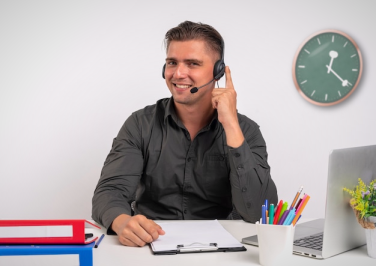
12 h 21 min
